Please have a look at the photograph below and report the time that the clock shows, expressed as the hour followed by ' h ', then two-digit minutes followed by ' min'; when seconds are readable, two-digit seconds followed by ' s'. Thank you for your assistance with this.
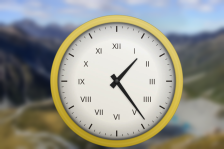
1 h 24 min
